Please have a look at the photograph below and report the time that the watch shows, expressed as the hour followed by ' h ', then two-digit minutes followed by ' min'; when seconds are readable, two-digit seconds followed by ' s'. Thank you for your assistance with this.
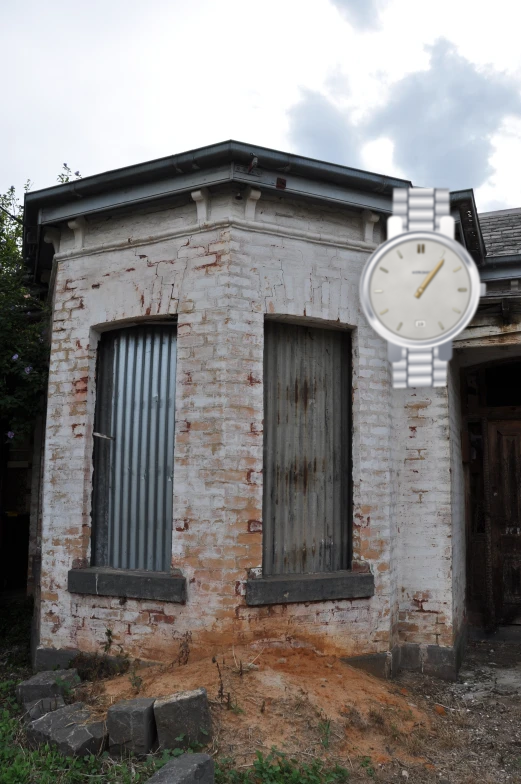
1 h 06 min
